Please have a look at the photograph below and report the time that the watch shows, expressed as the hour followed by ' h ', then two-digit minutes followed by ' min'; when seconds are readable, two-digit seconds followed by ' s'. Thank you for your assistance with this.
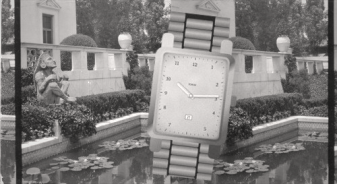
10 h 14 min
